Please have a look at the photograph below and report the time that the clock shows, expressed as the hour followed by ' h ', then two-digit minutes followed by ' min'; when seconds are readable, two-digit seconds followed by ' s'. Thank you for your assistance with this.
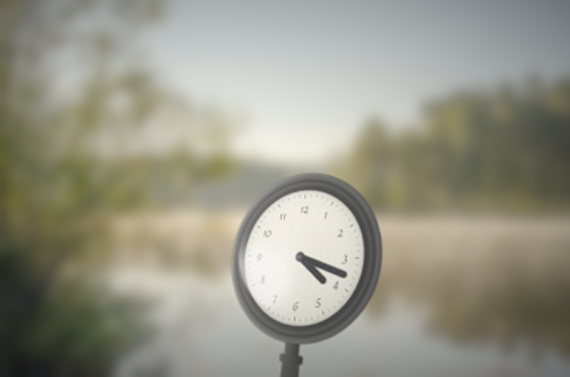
4 h 18 min
